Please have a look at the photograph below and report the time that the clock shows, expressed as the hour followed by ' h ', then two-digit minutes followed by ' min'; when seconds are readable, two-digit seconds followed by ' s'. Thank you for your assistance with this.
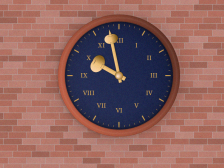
9 h 58 min
